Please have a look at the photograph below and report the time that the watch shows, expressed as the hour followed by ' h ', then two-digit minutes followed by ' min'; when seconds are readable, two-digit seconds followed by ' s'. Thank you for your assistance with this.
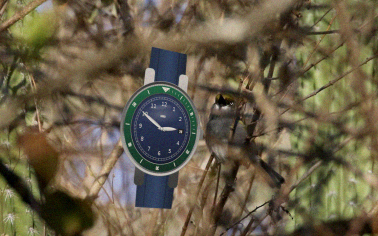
2 h 50 min
